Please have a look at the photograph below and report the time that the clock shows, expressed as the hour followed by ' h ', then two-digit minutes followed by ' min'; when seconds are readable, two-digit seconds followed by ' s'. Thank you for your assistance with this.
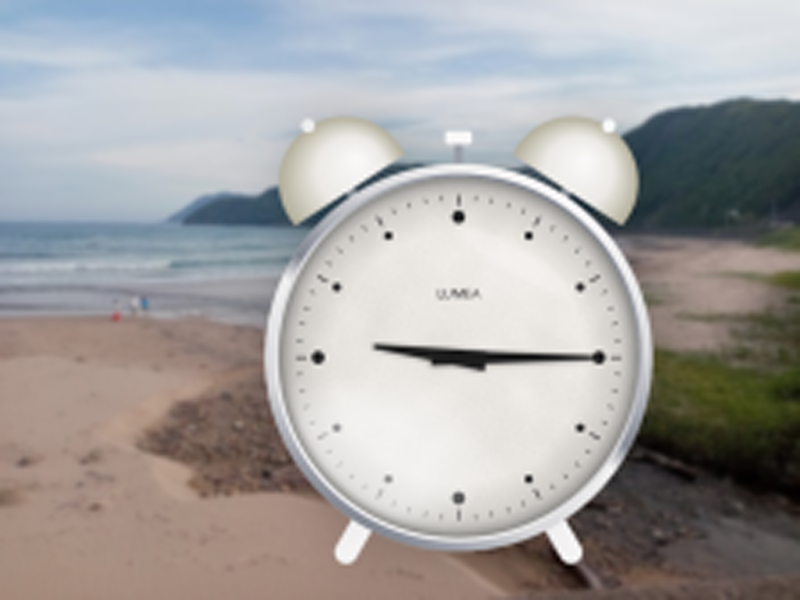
9 h 15 min
